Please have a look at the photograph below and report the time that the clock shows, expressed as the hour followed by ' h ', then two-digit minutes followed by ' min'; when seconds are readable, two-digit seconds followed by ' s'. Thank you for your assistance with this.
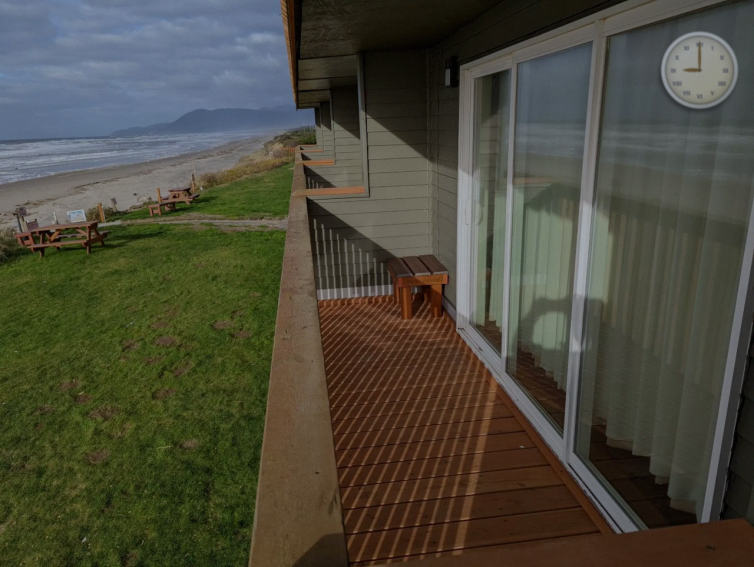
9 h 00 min
